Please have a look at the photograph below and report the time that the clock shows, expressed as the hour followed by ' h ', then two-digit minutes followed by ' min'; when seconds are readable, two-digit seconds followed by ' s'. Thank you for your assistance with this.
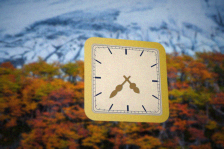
4 h 37 min
